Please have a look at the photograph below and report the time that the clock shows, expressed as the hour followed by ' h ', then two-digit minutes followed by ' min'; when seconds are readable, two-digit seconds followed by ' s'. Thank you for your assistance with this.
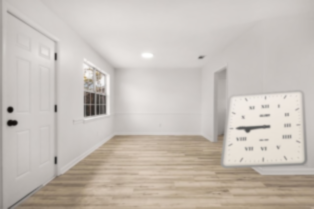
8 h 45 min
